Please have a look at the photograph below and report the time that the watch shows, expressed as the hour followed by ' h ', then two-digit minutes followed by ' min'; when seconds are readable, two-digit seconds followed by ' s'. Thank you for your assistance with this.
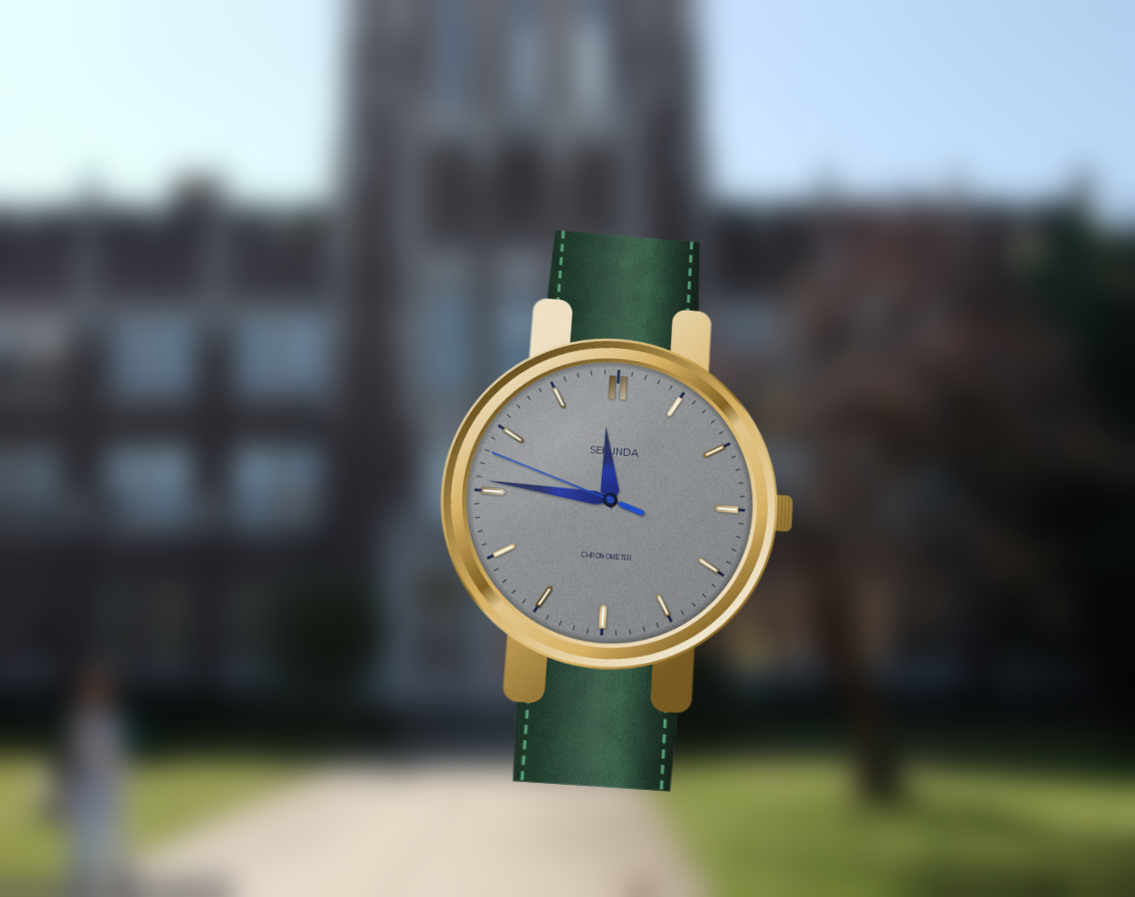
11 h 45 min 48 s
